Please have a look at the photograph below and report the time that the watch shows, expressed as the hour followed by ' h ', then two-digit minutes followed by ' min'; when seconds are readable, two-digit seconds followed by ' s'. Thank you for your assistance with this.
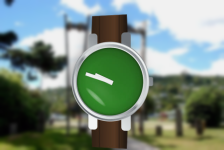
9 h 48 min
